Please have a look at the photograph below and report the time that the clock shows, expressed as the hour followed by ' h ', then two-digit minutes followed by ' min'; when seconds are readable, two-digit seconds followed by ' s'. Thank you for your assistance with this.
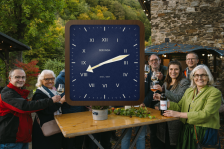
8 h 12 min
